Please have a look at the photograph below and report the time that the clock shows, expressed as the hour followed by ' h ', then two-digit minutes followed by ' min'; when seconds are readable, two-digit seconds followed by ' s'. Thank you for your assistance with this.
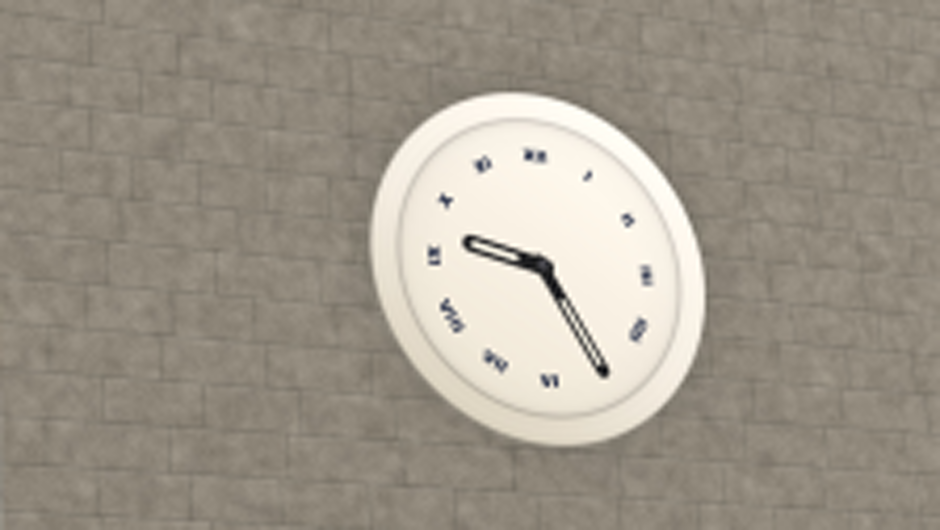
9 h 25 min
